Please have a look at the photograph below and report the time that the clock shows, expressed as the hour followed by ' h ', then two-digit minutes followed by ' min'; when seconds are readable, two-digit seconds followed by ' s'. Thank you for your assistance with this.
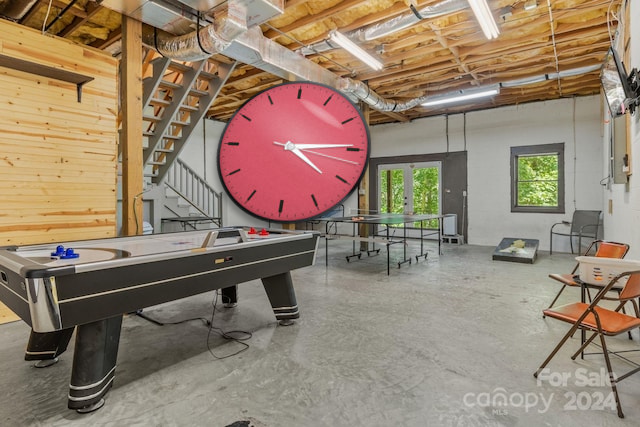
4 h 14 min 17 s
